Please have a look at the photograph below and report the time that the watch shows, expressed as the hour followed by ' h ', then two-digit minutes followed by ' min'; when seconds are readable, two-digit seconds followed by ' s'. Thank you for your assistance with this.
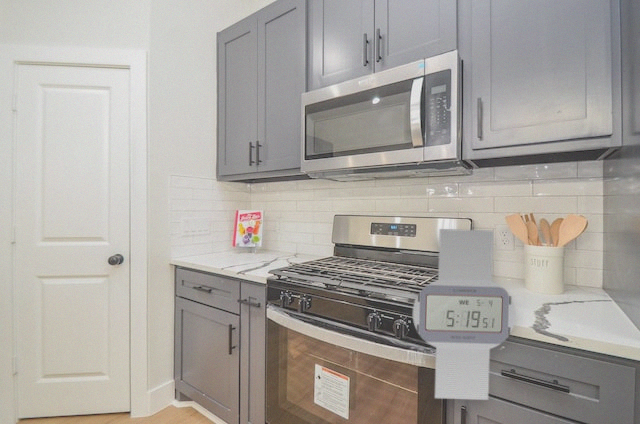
5 h 19 min 51 s
